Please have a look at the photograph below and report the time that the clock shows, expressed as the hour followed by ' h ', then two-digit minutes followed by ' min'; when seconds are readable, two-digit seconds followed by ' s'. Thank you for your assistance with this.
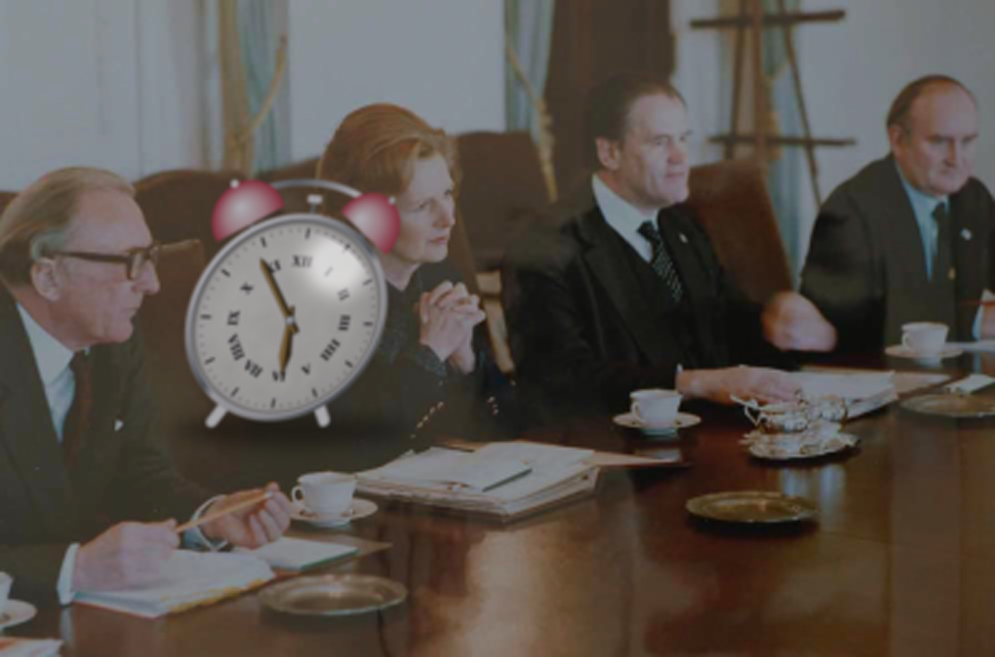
5 h 54 min
